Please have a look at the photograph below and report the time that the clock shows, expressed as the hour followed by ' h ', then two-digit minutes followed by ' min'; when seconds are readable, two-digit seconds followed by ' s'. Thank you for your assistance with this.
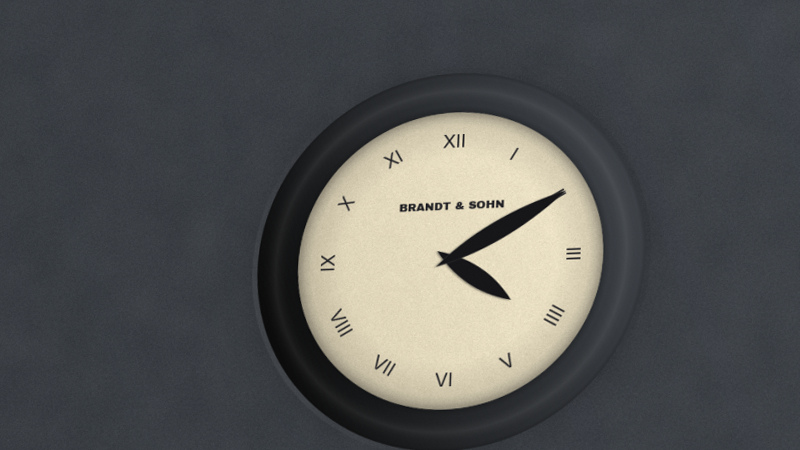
4 h 10 min
